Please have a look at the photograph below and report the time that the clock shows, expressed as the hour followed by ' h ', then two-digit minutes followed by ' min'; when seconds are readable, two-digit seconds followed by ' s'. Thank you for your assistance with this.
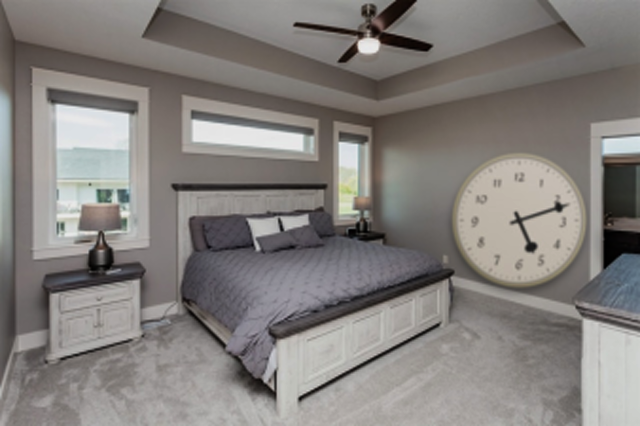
5 h 12 min
